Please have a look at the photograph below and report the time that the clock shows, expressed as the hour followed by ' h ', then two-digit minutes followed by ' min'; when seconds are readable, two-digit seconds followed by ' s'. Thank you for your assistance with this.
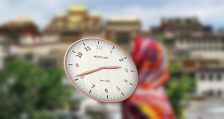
2 h 41 min
